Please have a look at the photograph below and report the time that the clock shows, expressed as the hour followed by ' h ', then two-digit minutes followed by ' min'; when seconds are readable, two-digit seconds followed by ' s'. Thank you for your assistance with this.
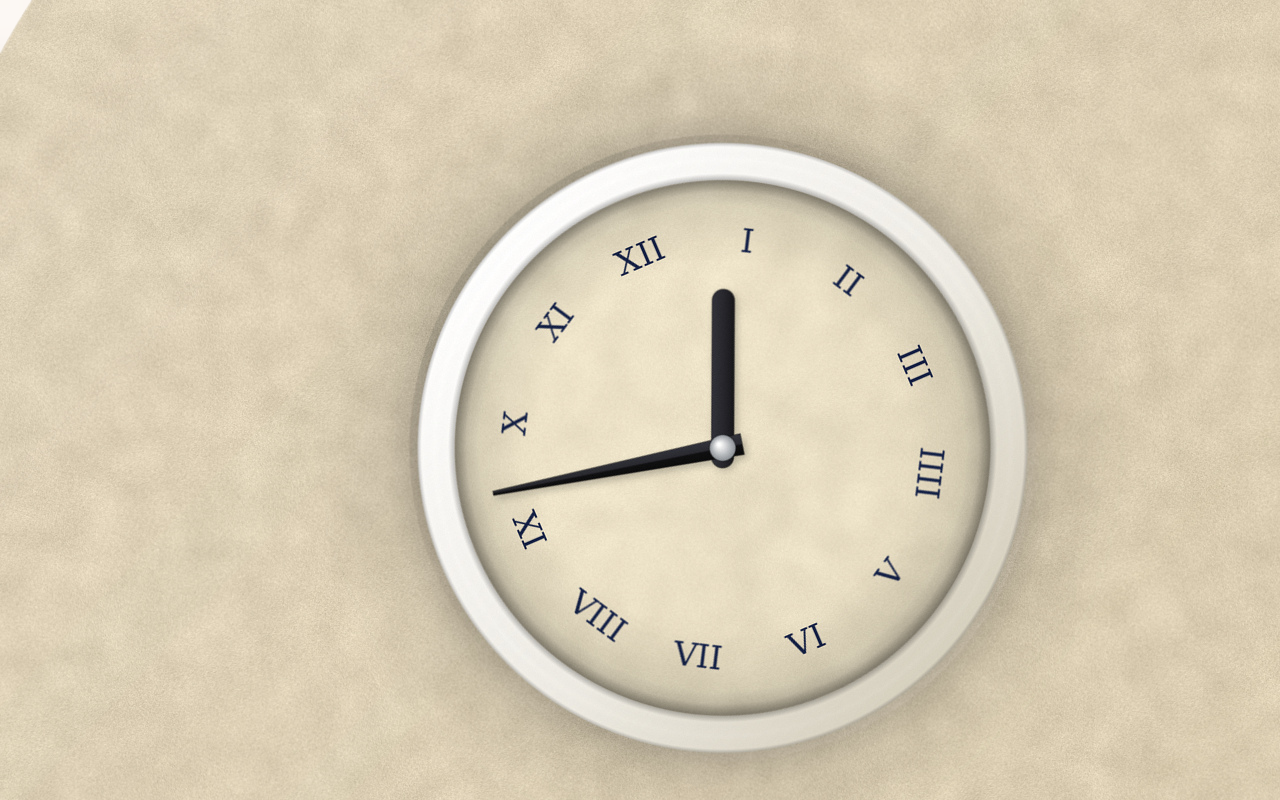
12 h 47 min
